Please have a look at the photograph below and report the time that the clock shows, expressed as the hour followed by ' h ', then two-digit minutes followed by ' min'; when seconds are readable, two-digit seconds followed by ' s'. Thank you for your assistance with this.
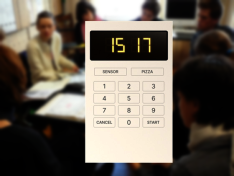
15 h 17 min
